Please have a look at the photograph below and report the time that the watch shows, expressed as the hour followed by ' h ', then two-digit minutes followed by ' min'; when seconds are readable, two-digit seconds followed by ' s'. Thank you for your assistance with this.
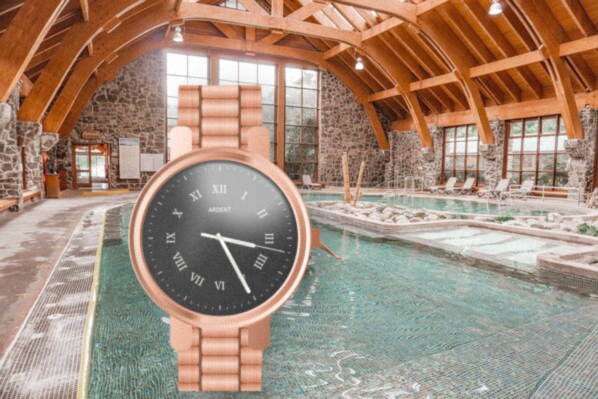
3 h 25 min 17 s
